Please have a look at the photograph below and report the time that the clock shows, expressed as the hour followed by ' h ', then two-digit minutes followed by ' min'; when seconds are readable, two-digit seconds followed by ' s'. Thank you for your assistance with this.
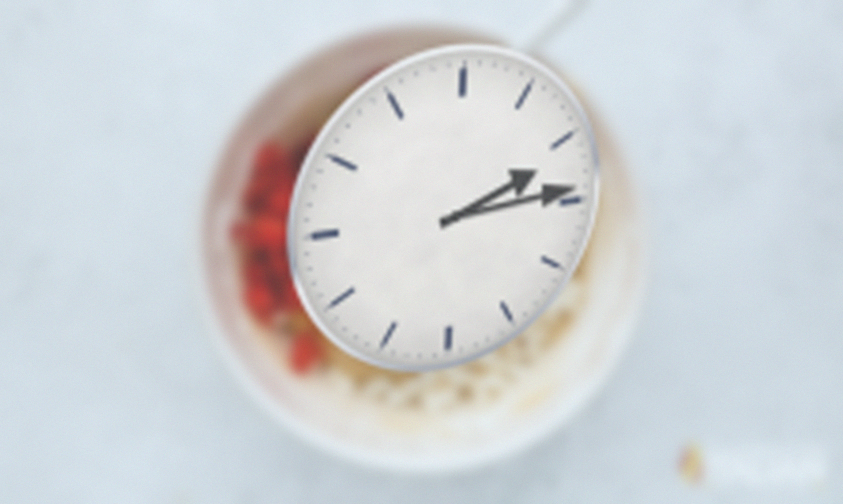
2 h 14 min
